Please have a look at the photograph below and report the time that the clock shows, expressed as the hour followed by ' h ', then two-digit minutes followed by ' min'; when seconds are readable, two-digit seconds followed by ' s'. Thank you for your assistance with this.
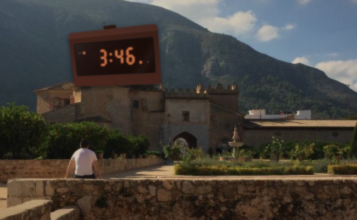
3 h 46 min
